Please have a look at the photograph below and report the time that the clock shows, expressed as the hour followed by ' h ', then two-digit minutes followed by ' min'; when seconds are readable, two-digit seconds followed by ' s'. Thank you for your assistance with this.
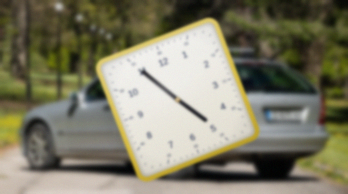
4 h 55 min
